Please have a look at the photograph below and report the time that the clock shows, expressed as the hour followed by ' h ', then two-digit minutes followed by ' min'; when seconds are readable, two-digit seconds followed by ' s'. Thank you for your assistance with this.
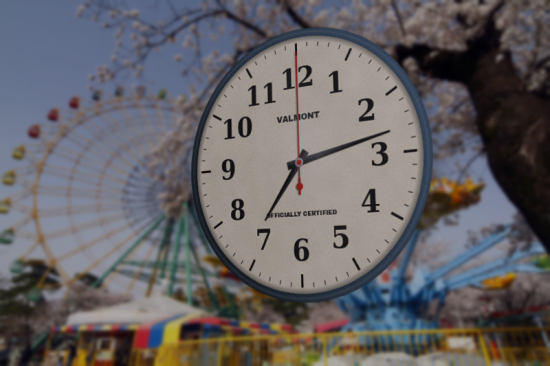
7 h 13 min 00 s
